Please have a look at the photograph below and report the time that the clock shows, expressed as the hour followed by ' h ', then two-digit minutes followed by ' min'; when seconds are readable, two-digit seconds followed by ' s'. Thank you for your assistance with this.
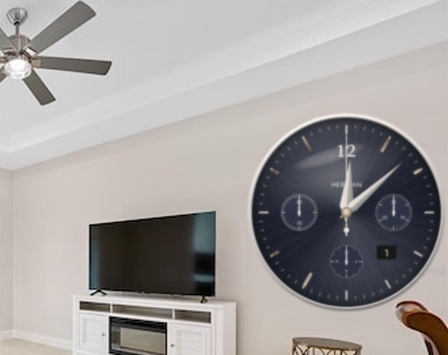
12 h 08 min
